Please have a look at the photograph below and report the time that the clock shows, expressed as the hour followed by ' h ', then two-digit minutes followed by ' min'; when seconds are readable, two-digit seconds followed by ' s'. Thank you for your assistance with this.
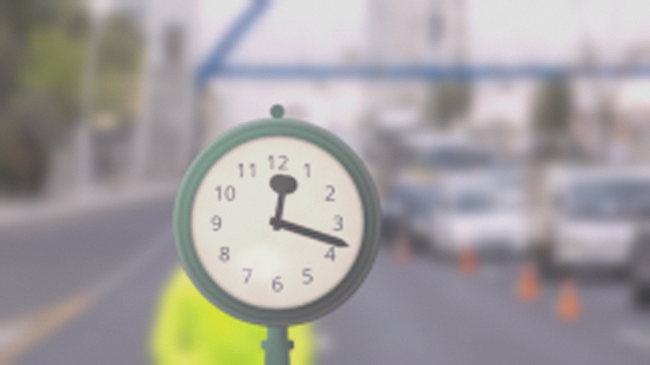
12 h 18 min
